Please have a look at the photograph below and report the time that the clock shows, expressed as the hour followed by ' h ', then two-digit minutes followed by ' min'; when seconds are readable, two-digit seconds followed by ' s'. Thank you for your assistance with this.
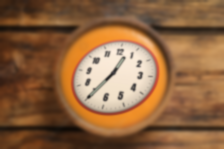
12 h 35 min
